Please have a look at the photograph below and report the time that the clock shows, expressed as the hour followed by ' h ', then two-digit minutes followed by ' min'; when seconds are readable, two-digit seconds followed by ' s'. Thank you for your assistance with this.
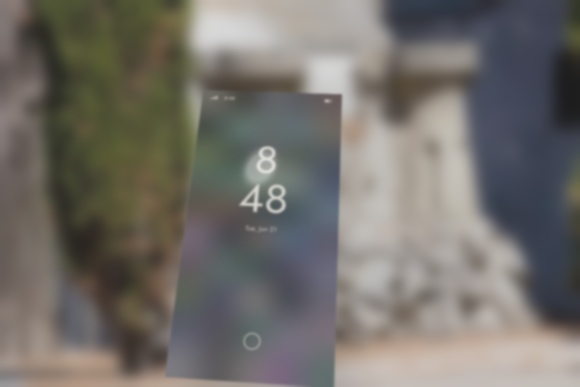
8 h 48 min
